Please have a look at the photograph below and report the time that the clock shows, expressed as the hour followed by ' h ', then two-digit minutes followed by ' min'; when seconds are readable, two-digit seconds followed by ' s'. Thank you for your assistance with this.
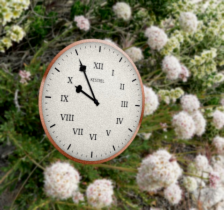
9 h 55 min
